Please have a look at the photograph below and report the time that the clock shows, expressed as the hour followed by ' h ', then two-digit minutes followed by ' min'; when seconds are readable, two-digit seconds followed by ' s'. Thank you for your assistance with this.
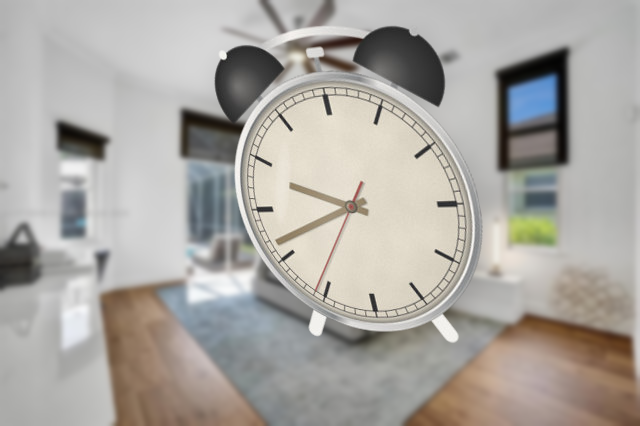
9 h 41 min 36 s
